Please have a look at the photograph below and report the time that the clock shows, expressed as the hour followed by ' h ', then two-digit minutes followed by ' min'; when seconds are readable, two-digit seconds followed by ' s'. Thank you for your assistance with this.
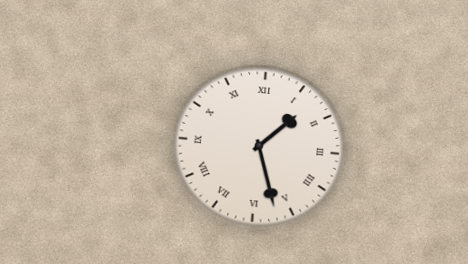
1 h 27 min
